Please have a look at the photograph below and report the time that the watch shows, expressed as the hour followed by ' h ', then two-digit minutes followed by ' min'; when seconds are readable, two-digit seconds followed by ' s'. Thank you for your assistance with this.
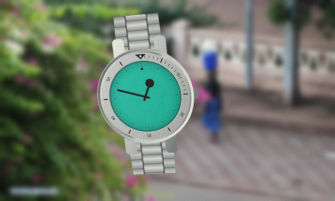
12 h 48 min
